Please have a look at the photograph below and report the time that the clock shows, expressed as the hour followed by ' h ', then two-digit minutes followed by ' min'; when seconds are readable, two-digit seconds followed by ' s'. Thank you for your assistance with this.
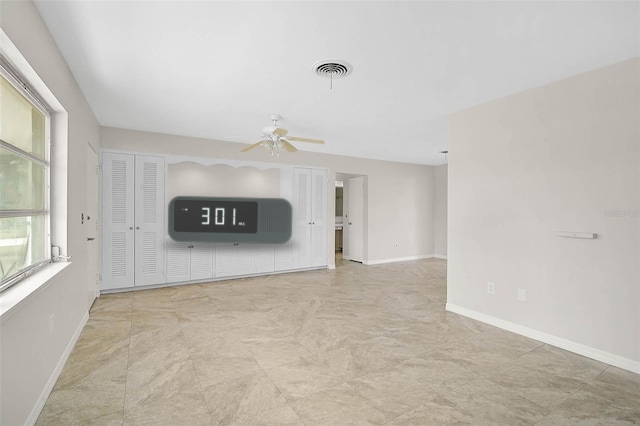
3 h 01 min
